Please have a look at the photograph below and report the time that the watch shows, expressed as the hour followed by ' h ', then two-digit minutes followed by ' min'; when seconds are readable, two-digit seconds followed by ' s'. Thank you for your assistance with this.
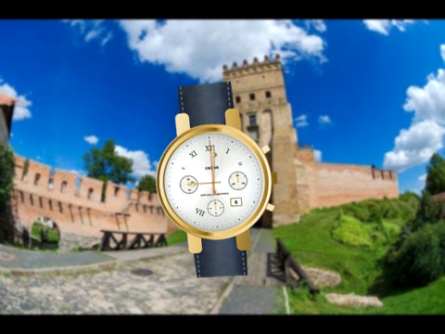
9 h 01 min
